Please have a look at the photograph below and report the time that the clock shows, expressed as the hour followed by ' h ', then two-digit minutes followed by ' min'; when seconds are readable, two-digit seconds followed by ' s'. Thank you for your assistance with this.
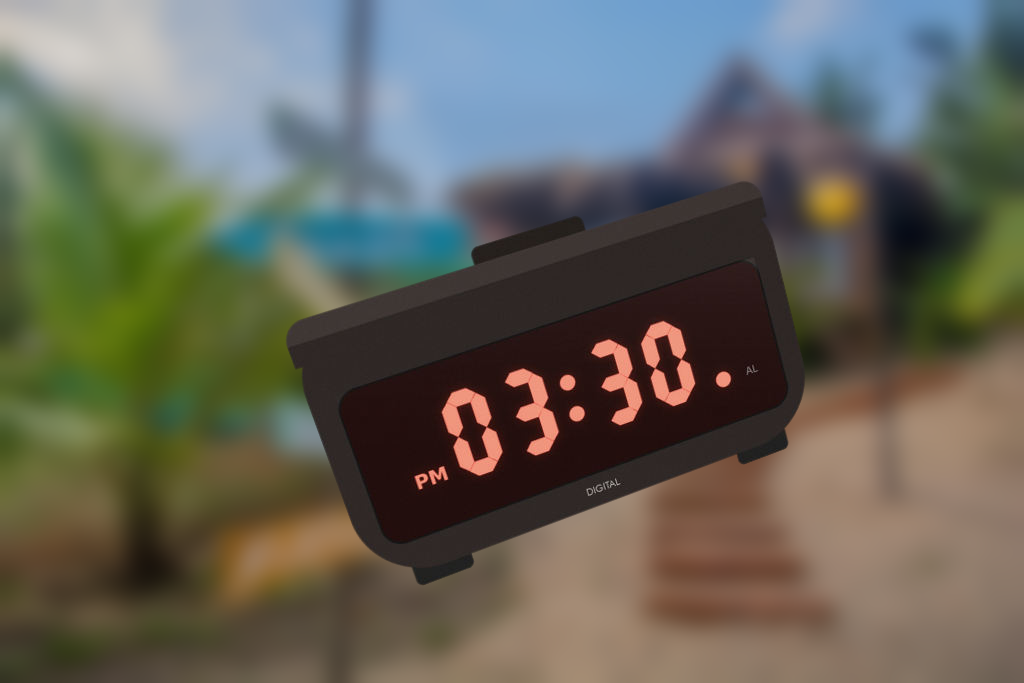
3 h 30 min
